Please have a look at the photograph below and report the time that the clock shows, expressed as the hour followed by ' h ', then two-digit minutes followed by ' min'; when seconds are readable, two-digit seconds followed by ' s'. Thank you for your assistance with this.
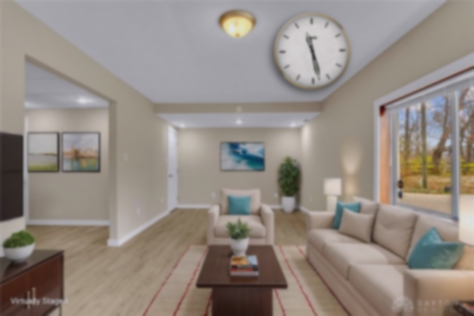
11 h 28 min
